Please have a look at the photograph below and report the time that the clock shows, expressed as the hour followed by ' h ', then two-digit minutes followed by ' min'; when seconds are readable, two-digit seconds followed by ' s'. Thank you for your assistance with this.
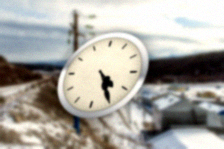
4 h 25 min
